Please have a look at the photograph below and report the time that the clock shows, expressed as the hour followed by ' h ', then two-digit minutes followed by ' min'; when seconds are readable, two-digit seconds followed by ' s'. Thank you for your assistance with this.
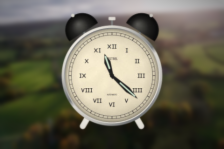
11 h 22 min
